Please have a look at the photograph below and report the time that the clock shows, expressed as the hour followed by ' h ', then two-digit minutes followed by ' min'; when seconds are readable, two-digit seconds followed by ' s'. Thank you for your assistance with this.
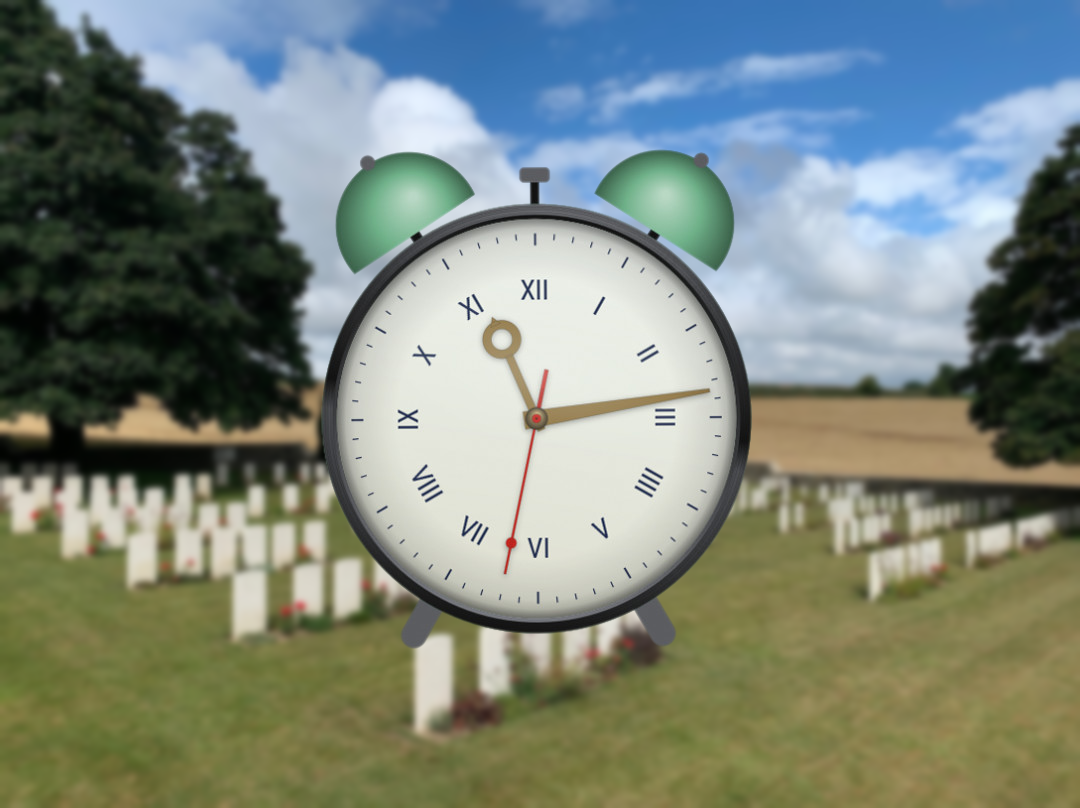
11 h 13 min 32 s
